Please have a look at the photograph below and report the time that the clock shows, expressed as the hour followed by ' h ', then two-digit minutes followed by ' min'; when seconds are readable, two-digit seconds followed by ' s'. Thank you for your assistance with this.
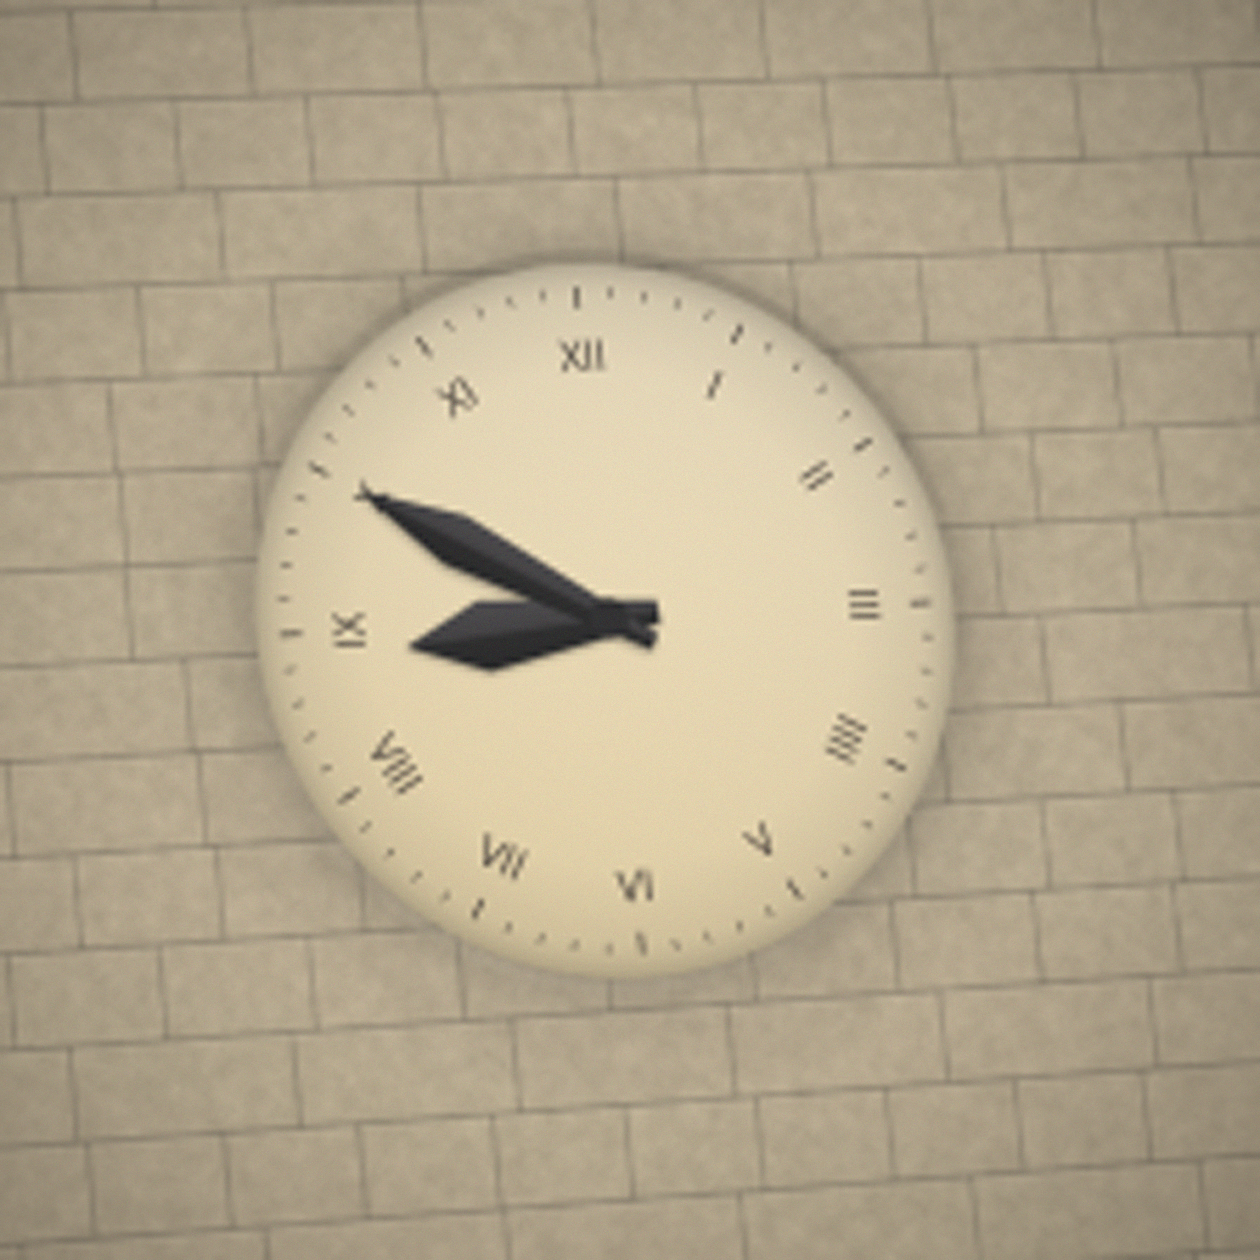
8 h 50 min
